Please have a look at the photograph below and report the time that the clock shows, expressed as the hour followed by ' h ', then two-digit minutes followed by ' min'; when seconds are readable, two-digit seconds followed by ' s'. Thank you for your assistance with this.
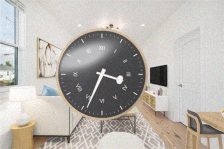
3 h 34 min
